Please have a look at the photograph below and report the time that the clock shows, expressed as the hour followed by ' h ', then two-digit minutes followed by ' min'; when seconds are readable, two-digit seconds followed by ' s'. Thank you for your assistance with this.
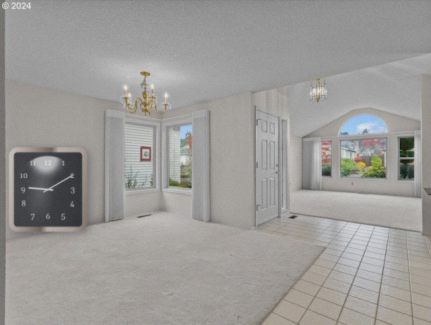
9 h 10 min
